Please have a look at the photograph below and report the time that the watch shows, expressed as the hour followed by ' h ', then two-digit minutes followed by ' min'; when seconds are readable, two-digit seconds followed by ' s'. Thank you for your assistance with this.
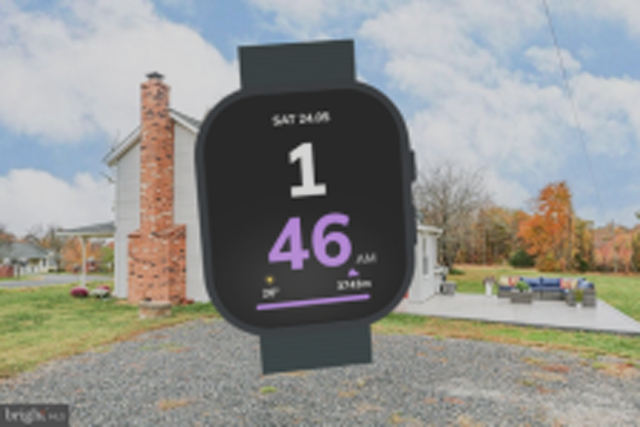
1 h 46 min
